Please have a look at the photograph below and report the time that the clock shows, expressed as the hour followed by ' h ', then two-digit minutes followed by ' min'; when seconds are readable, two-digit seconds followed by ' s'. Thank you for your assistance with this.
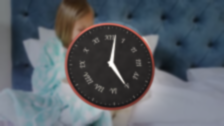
5 h 02 min
